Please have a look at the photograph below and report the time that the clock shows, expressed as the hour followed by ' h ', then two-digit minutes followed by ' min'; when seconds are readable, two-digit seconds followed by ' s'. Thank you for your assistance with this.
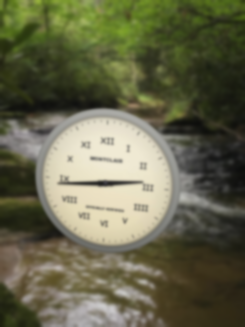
2 h 44 min
